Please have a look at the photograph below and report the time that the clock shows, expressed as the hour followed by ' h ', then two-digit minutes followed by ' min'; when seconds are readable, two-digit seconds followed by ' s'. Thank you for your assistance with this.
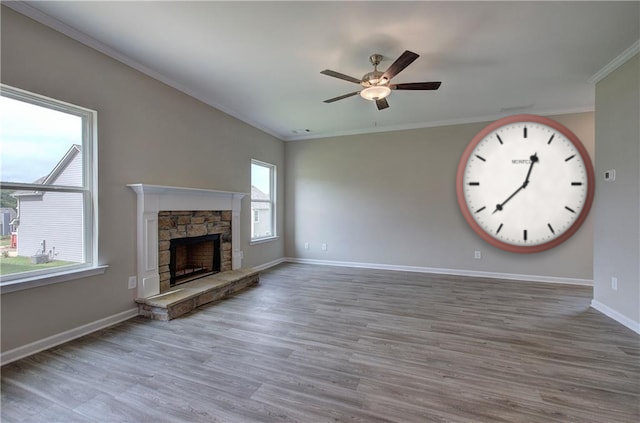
12 h 38 min
